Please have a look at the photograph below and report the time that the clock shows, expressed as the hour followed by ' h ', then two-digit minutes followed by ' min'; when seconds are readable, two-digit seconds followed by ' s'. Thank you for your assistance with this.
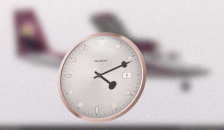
4 h 11 min
